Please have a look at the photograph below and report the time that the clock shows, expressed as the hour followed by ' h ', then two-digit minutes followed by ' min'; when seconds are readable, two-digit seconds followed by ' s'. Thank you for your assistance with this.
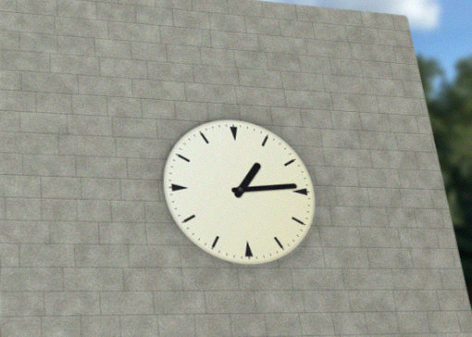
1 h 14 min
